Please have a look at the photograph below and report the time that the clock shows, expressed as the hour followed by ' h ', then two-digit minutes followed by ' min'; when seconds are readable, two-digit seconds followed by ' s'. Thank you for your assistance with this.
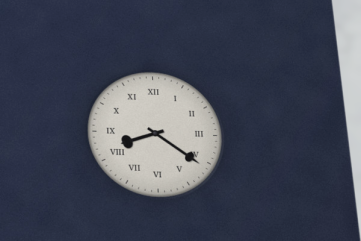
8 h 21 min
